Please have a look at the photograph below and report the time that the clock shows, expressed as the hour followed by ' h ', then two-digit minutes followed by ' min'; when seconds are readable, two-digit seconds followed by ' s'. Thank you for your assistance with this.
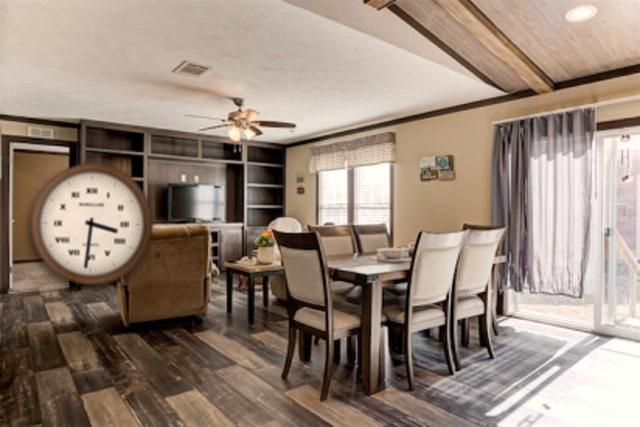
3 h 31 min
